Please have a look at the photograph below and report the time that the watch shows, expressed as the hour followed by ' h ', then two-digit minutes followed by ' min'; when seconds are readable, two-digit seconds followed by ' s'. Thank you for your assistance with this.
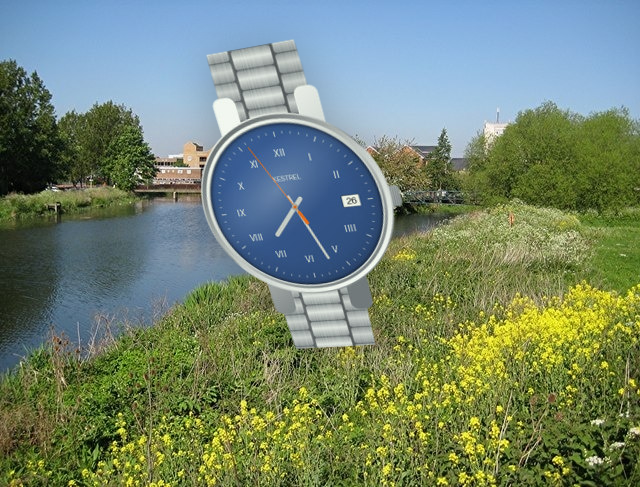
7 h 26 min 56 s
